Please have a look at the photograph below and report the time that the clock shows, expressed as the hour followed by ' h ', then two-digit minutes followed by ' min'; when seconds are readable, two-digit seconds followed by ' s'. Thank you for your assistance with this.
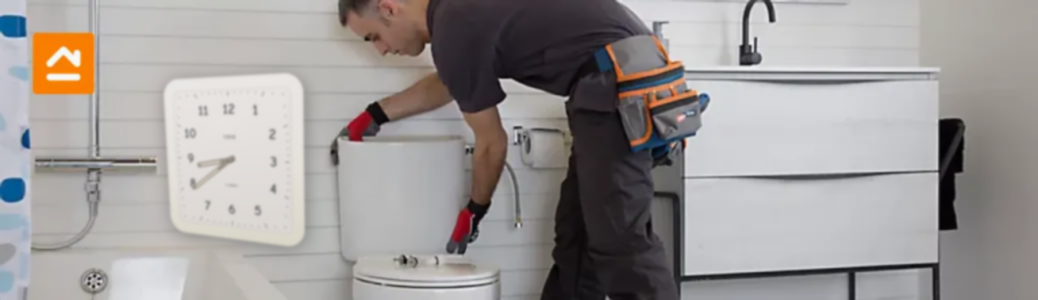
8 h 39 min
